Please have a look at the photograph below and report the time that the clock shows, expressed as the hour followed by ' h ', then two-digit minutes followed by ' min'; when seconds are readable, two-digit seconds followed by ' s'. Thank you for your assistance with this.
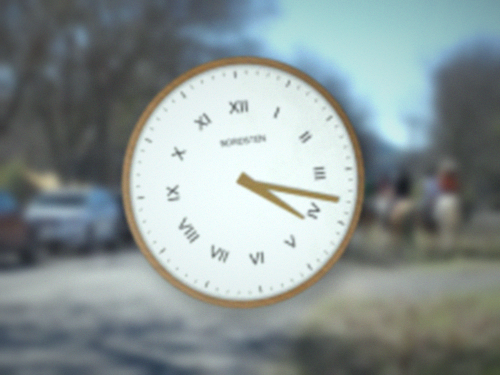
4 h 18 min
